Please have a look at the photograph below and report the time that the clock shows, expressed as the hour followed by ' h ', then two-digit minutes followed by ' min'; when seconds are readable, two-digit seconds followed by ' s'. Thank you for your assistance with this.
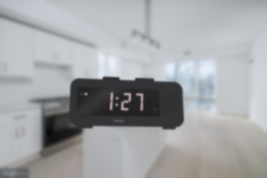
1 h 27 min
